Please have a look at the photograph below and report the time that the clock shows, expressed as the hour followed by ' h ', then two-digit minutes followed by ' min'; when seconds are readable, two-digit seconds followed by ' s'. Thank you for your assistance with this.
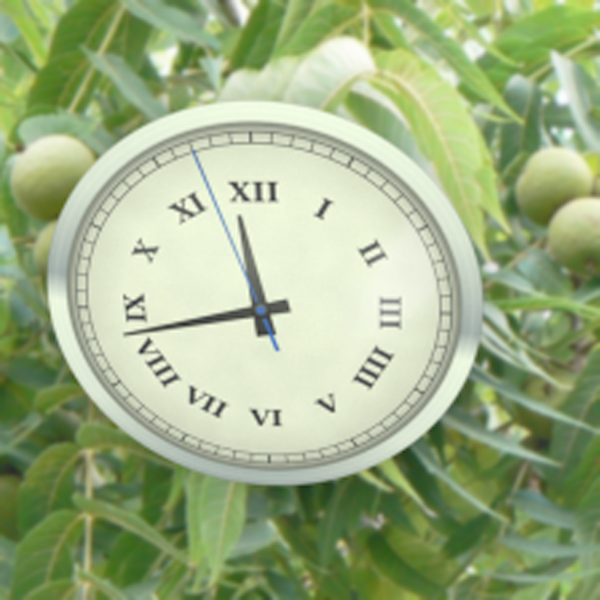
11 h 42 min 57 s
